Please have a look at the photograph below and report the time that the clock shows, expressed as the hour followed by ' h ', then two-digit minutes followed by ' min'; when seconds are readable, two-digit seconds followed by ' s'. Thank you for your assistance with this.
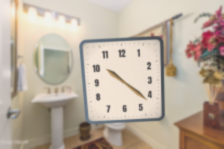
10 h 22 min
